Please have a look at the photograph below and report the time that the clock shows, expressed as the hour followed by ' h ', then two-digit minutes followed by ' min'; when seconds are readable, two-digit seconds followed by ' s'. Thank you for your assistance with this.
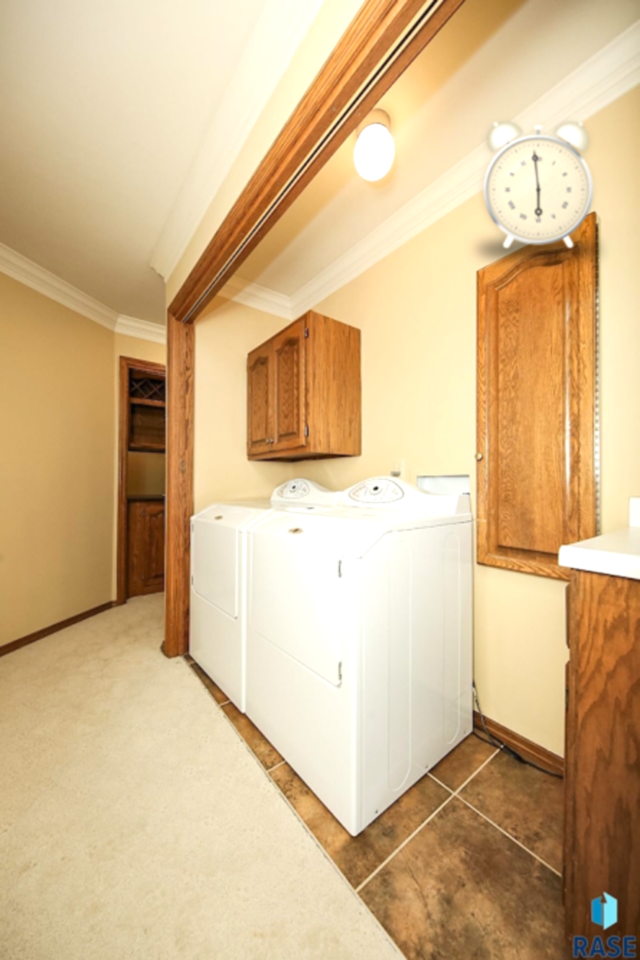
5 h 59 min
